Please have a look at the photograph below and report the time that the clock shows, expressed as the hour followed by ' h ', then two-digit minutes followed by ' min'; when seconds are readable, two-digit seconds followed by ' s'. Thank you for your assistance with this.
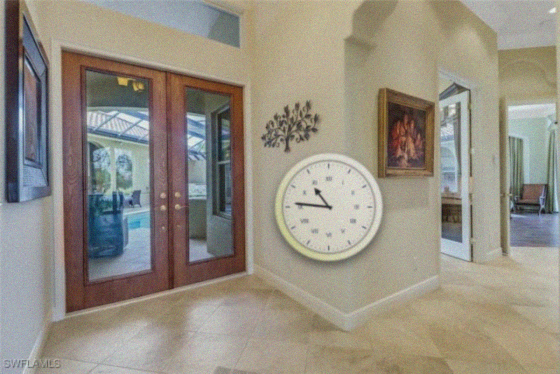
10 h 46 min
